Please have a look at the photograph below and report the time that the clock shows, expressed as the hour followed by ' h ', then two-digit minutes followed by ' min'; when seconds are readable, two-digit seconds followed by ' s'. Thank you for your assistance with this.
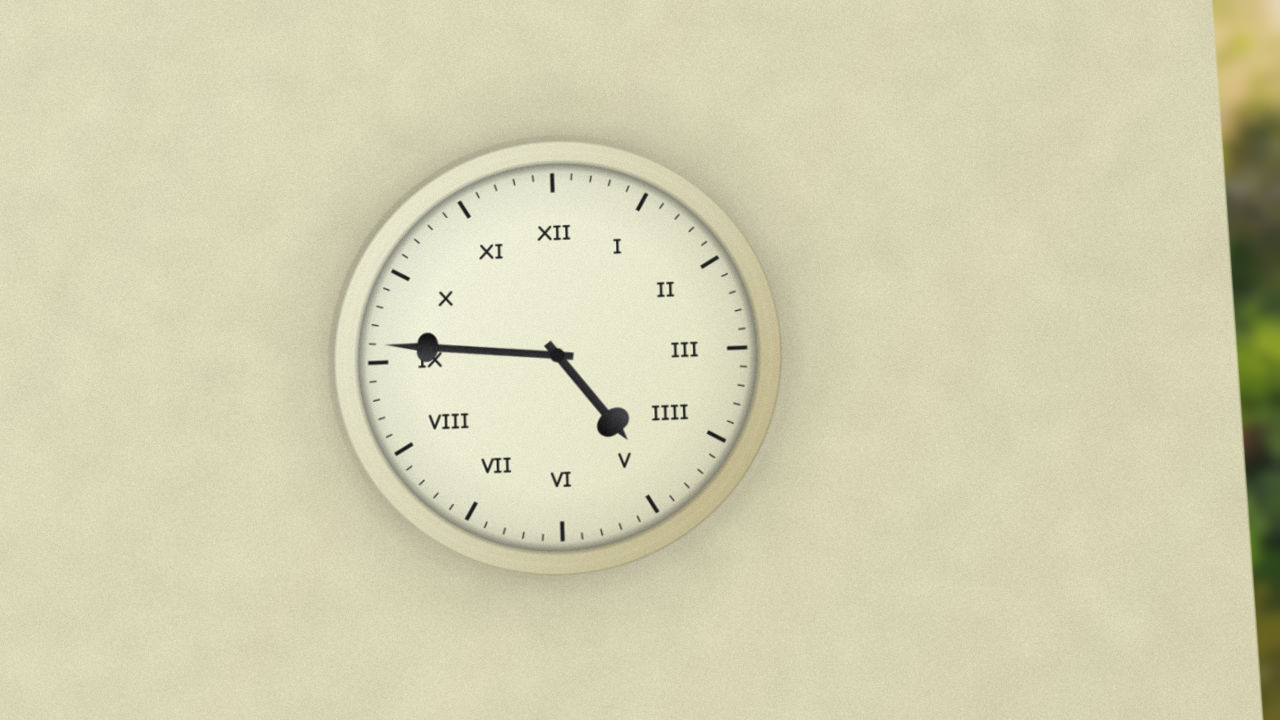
4 h 46 min
